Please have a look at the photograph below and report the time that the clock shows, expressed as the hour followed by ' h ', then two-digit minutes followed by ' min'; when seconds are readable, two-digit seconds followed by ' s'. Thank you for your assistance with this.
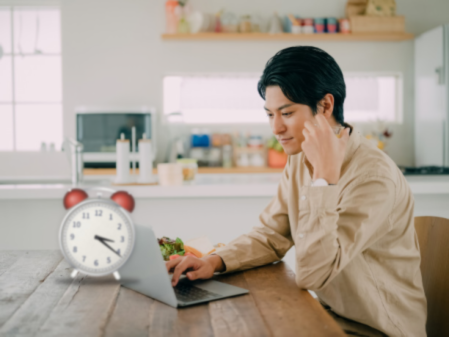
3 h 21 min
